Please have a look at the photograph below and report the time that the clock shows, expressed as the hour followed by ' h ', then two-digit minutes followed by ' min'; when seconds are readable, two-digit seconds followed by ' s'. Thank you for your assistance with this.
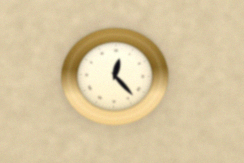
12 h 23 min
